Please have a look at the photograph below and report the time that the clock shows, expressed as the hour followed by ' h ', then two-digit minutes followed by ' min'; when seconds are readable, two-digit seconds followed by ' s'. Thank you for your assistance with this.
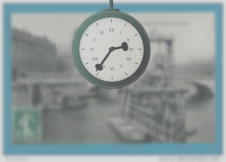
2 h 36 min
